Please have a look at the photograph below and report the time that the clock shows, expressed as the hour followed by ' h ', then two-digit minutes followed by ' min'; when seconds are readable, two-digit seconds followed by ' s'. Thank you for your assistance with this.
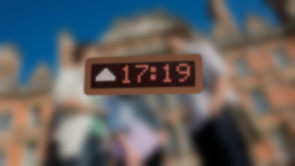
17 h 19 min
